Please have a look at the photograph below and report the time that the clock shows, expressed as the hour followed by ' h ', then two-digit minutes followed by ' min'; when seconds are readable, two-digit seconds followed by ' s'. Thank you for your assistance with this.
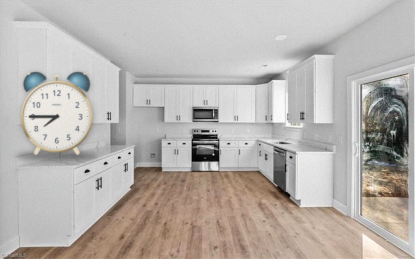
7 h 45 min
